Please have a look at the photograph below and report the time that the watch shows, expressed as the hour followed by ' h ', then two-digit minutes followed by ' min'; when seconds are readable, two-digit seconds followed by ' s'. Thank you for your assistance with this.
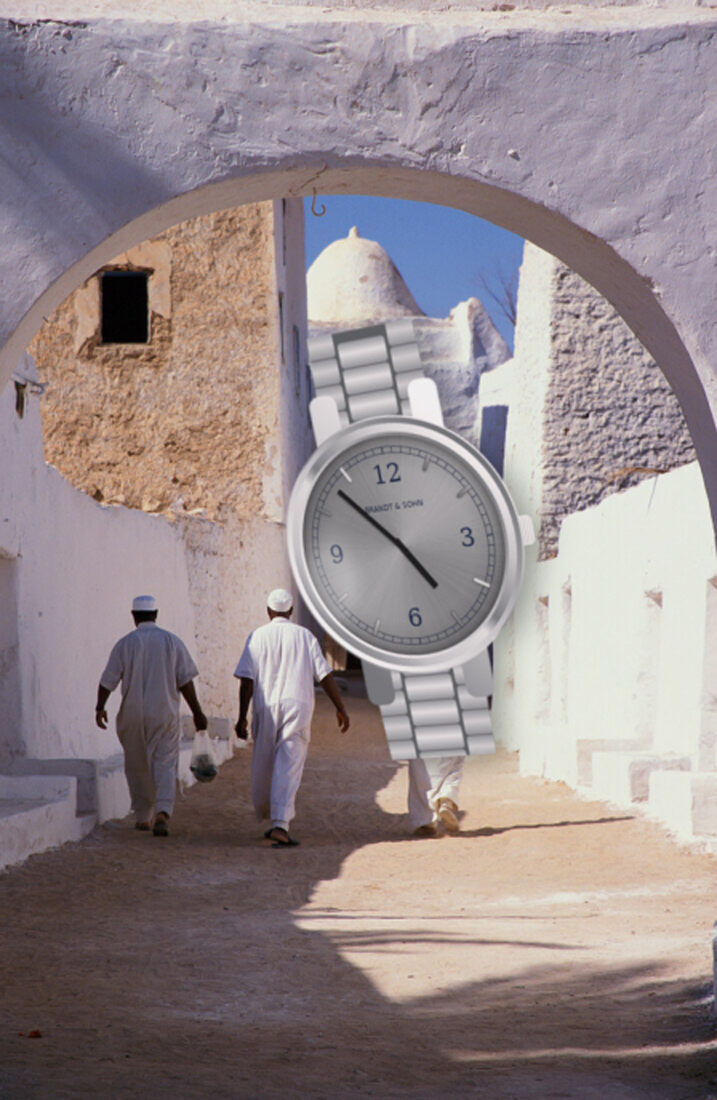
4 h 53 min
